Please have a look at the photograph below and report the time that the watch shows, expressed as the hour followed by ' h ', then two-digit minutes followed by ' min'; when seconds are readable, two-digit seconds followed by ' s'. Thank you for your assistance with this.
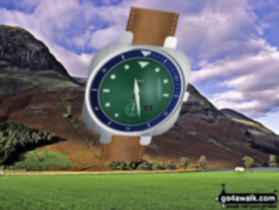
11 h 27 min
